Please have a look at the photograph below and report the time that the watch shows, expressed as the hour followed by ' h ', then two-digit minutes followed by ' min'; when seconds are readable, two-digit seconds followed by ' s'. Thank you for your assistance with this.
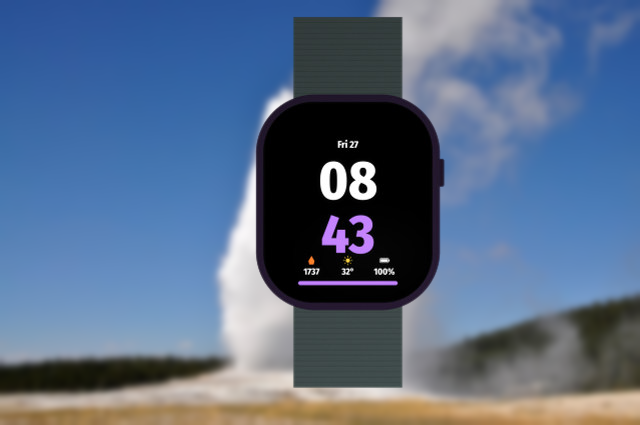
8 h 43 min
